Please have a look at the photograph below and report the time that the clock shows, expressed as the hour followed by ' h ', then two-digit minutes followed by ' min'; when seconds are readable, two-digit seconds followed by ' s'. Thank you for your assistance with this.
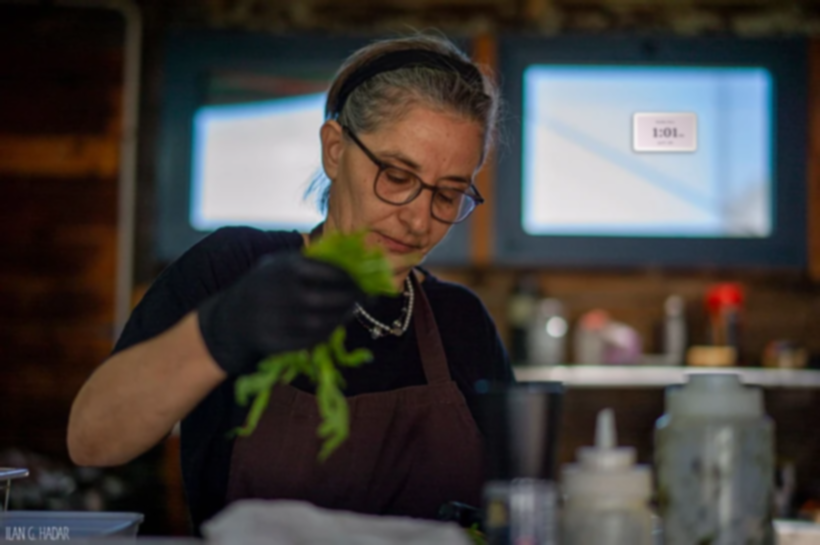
1 h 01 min
